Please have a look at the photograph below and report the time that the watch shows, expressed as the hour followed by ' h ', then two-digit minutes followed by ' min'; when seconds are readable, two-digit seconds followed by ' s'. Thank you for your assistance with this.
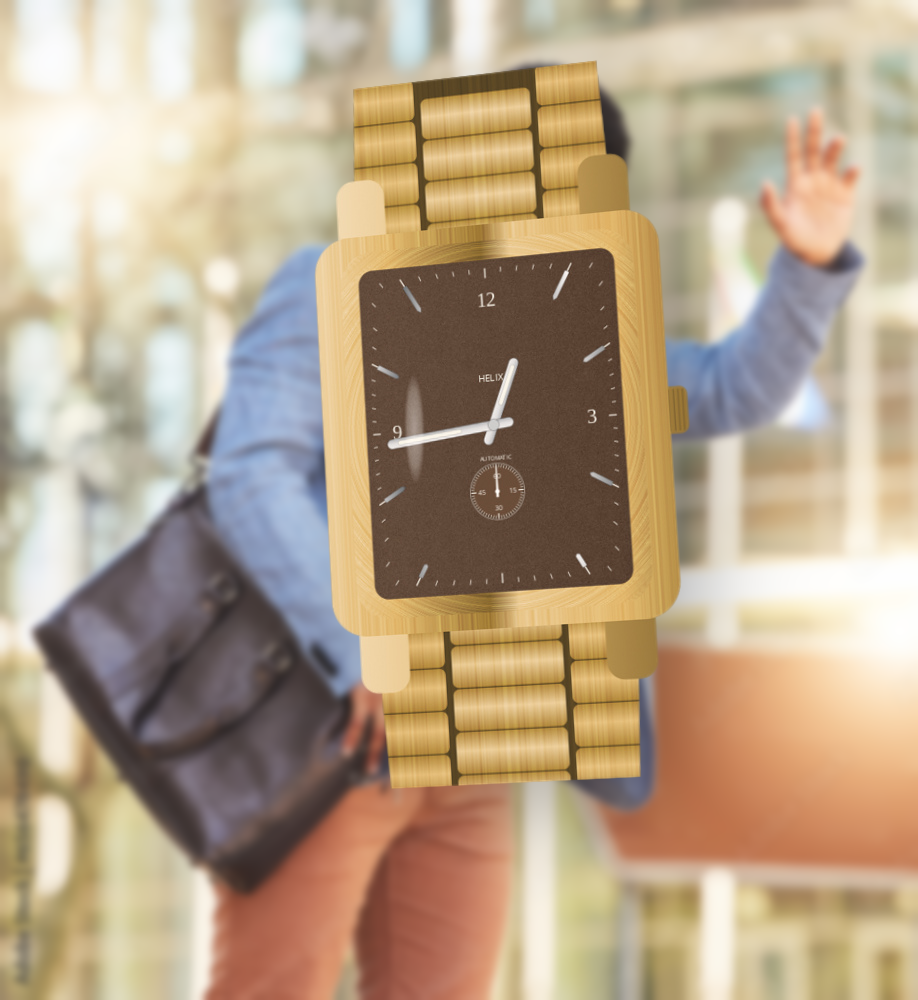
12 h 44 min
